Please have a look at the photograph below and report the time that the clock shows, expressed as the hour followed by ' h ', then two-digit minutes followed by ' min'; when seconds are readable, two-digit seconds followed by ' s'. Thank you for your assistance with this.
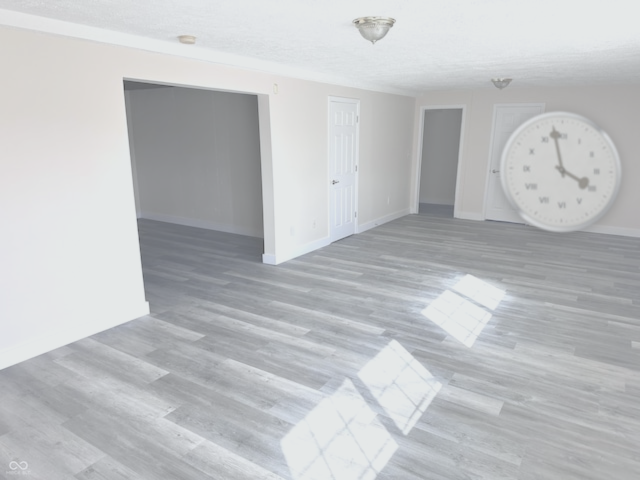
3 h 58 min
